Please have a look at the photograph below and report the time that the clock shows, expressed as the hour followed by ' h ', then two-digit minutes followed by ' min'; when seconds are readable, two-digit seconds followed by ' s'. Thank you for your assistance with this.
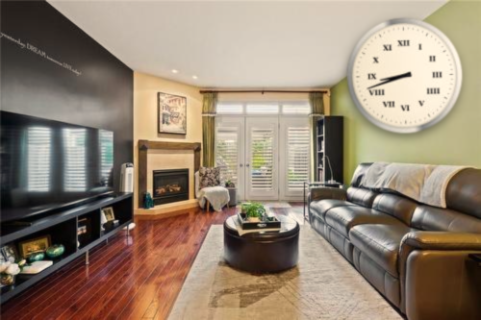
8 h 42 min
